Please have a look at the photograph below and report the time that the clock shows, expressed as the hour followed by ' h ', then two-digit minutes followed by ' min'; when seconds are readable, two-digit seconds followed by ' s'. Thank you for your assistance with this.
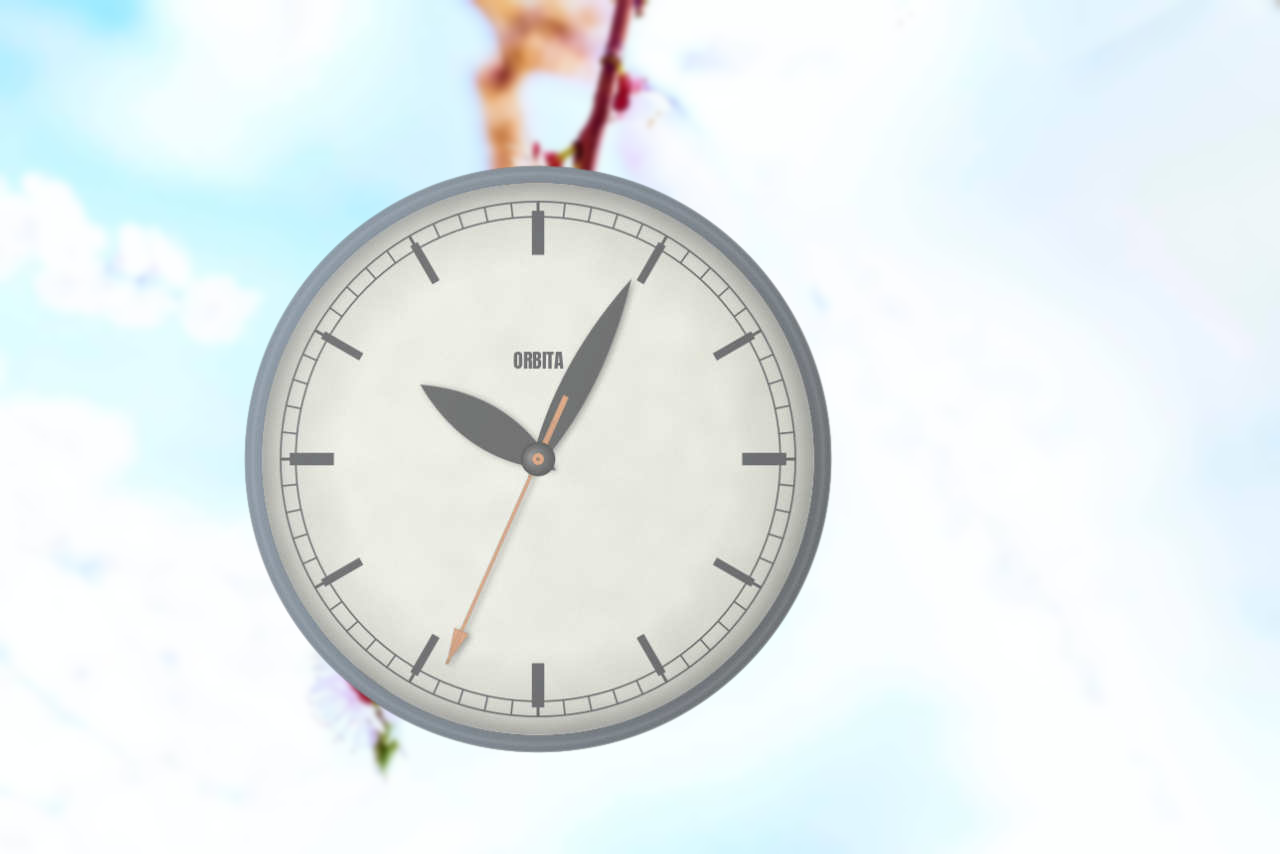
10 h 04 min 34 s
